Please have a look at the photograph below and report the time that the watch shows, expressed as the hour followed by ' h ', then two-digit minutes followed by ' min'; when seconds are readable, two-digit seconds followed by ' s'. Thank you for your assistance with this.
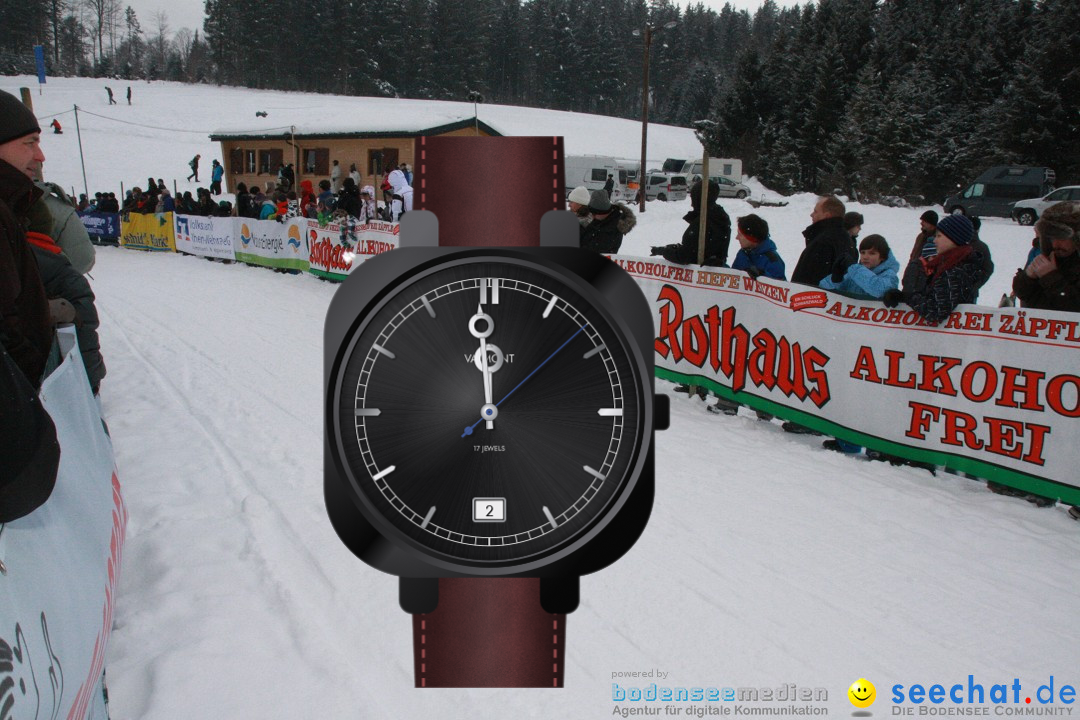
11 h 59 min 08 s
